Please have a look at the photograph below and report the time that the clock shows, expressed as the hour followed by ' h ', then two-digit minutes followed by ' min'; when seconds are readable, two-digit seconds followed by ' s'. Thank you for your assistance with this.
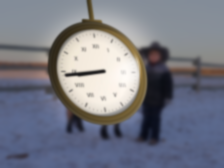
8 h 44 min
